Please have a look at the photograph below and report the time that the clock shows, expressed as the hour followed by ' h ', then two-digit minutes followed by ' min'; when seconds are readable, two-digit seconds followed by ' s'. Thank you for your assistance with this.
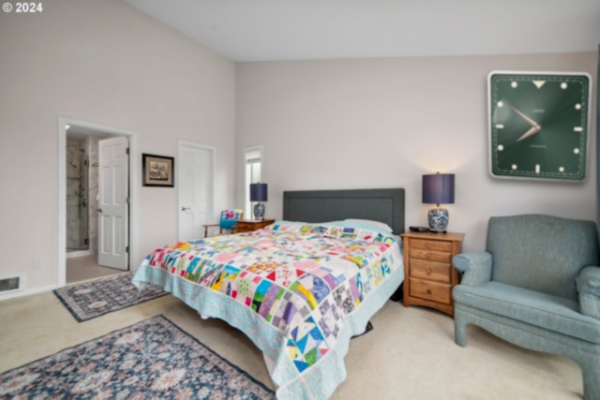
7 h 51 min
